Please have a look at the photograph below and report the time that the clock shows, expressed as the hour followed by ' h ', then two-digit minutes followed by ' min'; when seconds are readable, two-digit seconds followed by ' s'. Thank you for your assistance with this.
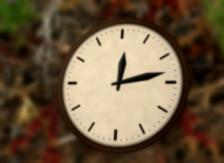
12 h 13 min
